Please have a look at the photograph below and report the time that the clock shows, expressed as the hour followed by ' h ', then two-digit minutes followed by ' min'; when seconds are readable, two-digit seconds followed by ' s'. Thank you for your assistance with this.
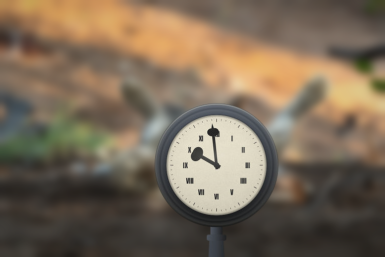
9 h 59 min
